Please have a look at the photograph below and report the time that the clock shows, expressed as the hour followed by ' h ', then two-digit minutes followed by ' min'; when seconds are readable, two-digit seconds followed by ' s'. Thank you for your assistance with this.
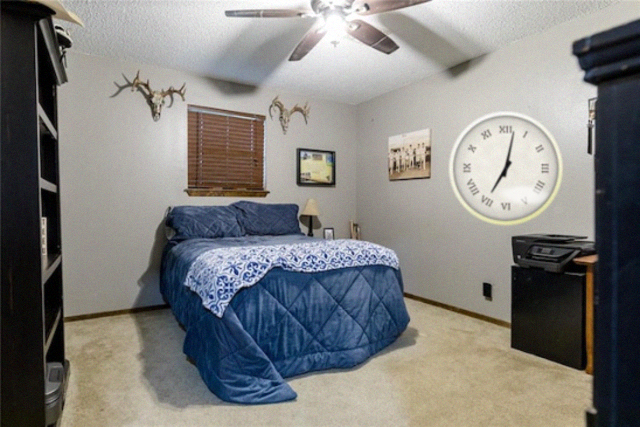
7 h 02 min
